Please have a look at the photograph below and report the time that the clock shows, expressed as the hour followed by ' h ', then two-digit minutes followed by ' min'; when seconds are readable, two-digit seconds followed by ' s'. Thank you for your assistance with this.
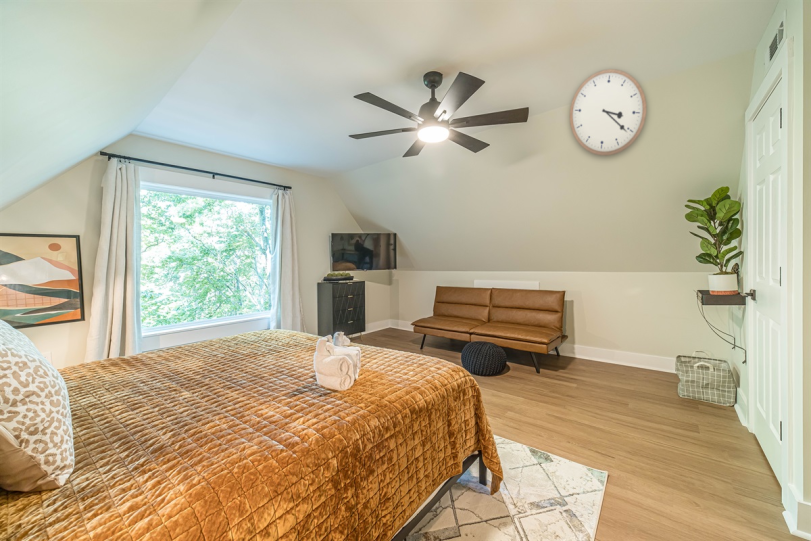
3 h 21 min
